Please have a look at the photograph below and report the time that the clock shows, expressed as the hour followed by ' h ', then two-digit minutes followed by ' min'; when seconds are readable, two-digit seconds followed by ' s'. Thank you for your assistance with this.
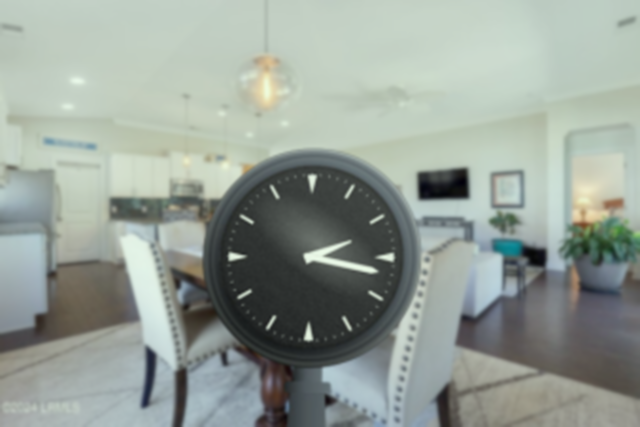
2 h 17 min
